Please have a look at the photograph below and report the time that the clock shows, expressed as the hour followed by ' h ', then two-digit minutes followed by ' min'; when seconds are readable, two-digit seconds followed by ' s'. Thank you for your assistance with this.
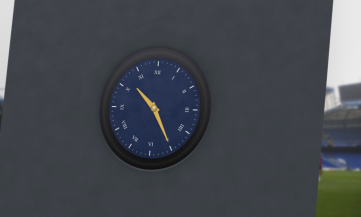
10 h 25 min
